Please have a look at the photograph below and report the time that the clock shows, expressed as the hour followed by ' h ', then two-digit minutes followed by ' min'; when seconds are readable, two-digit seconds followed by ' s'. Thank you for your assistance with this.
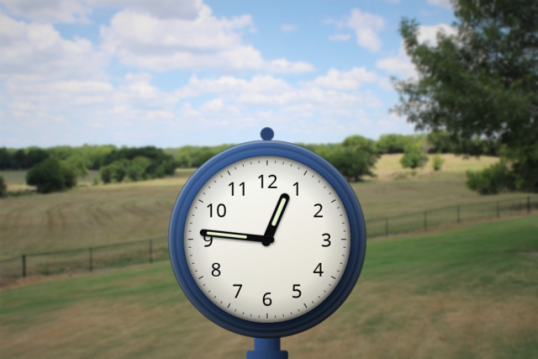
12 h 46 min
